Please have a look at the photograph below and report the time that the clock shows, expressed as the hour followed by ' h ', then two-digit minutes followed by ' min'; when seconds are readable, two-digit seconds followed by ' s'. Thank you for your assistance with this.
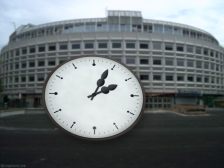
2 h 04 min
